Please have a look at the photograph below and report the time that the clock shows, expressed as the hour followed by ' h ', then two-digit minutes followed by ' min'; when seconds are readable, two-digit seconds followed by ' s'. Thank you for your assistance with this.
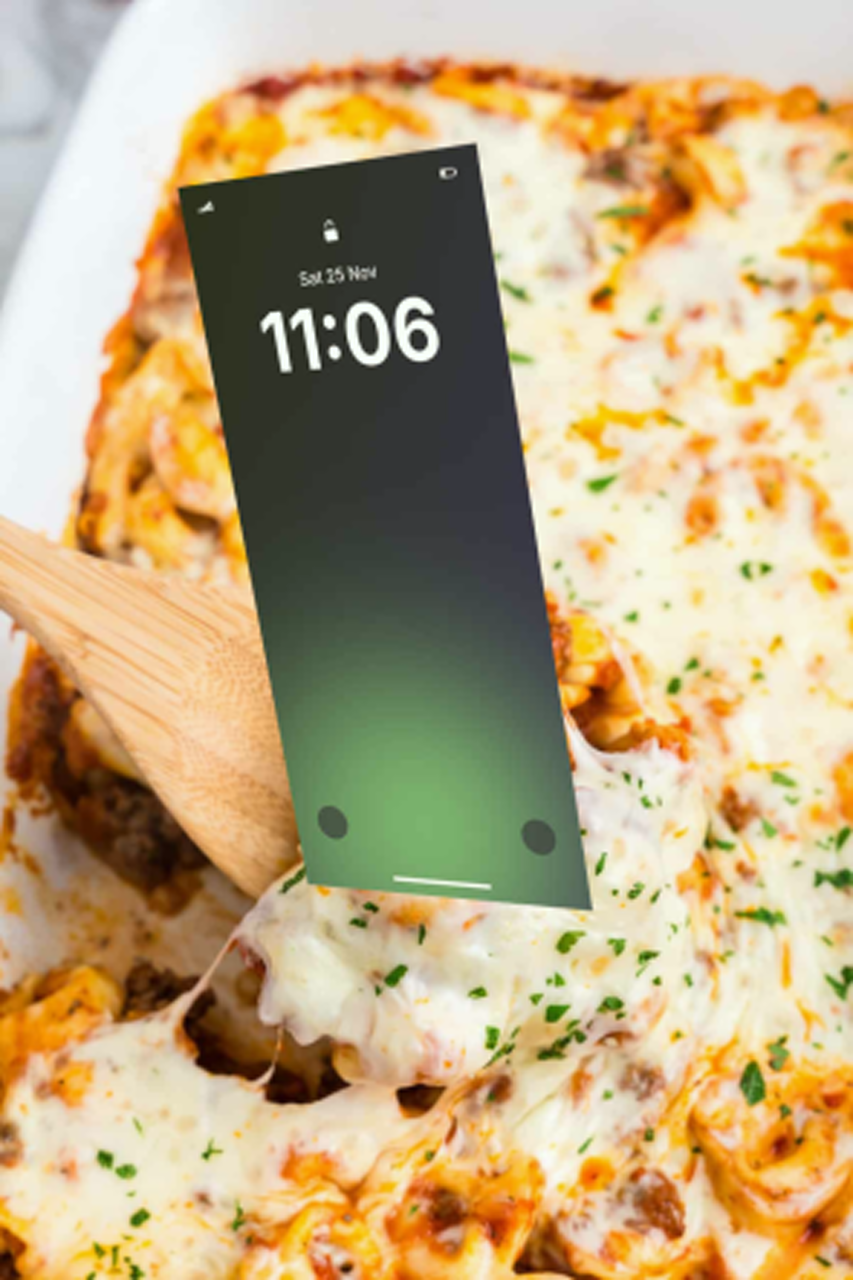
11 h 06 min
